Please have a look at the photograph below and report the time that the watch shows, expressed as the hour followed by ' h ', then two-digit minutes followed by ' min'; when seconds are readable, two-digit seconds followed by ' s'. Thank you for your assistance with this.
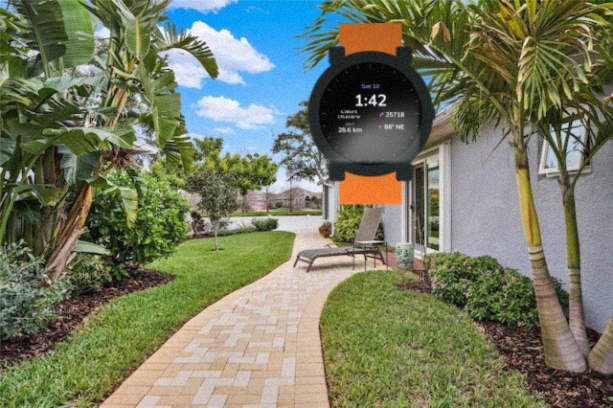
1 h 42 min
